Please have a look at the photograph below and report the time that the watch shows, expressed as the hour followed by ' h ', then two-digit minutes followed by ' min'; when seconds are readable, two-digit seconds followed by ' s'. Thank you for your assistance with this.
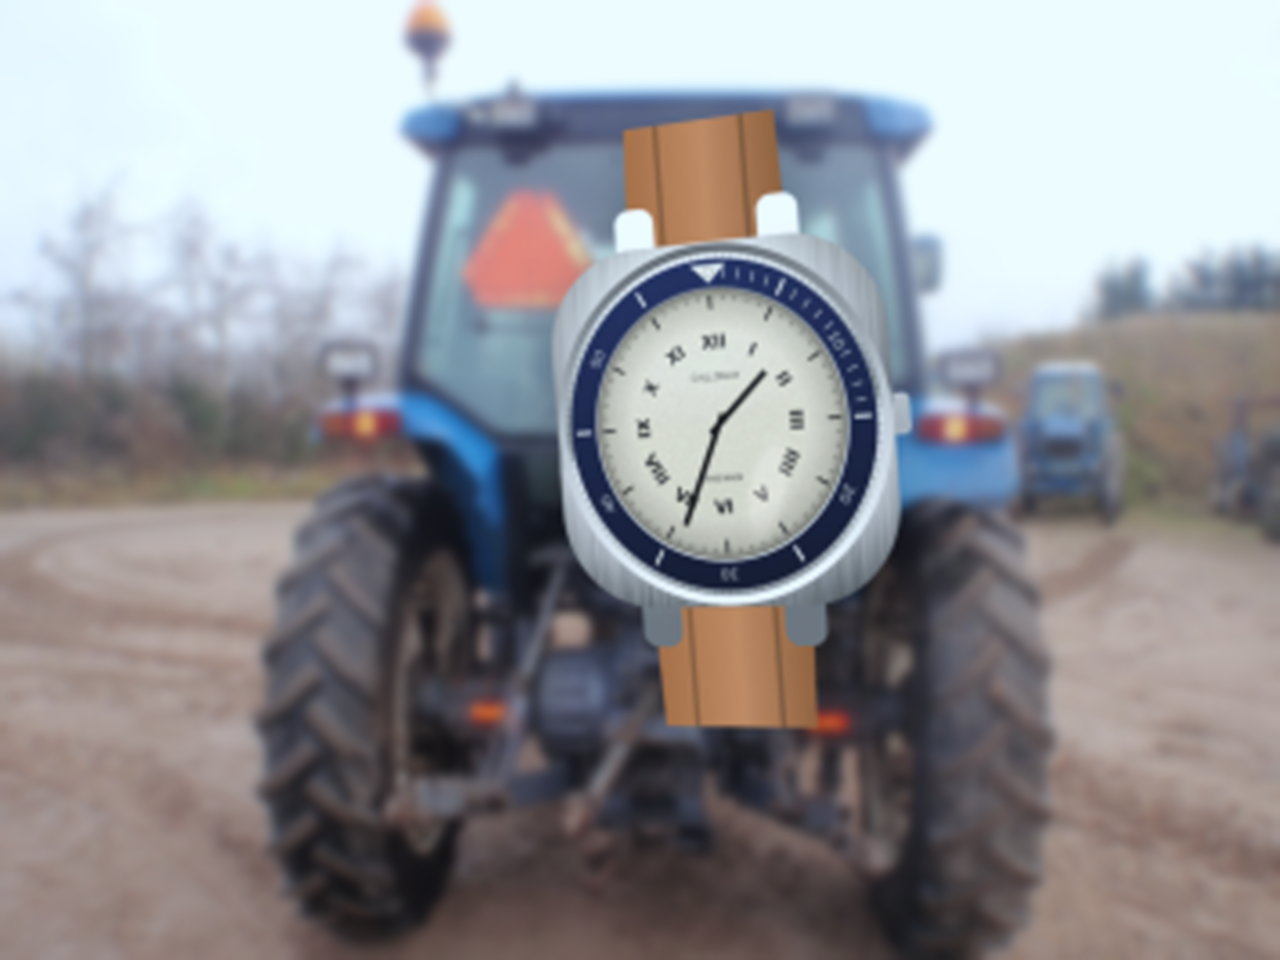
1 h 34 min
